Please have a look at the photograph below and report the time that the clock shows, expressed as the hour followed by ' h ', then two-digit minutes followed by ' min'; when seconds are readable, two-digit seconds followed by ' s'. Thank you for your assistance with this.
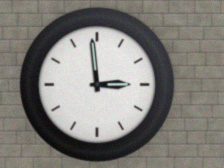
2 h 59 min
